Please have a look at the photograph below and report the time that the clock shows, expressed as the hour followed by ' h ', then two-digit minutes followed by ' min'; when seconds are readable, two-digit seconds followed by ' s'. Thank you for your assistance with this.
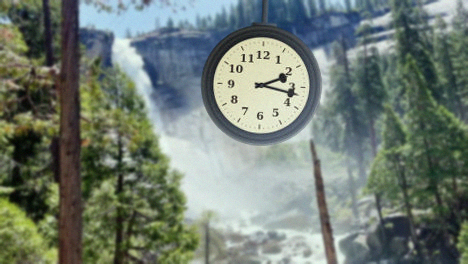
2 h 17 min
